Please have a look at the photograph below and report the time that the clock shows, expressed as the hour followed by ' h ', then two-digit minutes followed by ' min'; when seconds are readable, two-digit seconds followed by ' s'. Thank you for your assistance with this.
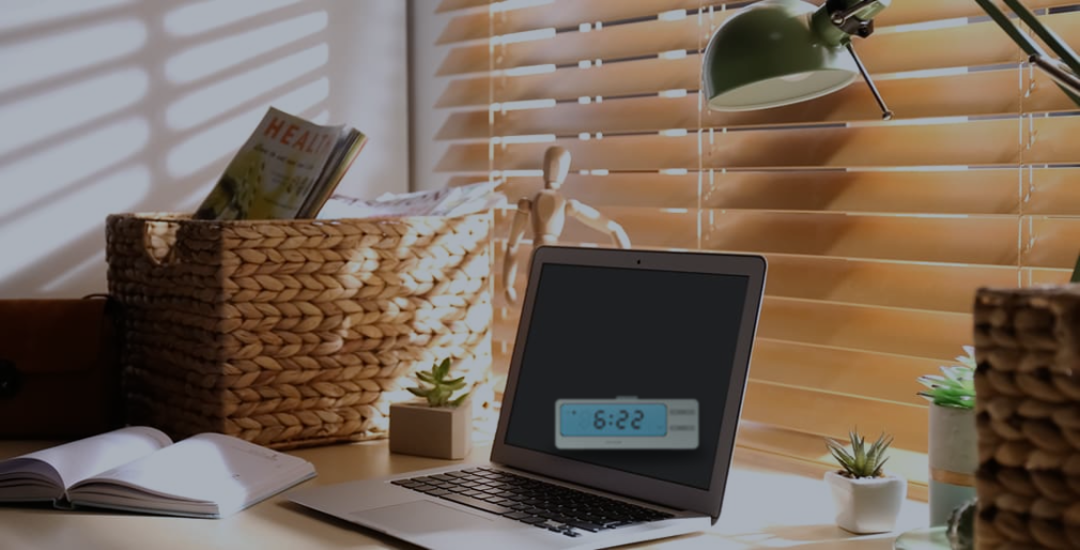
6 h 22 min
